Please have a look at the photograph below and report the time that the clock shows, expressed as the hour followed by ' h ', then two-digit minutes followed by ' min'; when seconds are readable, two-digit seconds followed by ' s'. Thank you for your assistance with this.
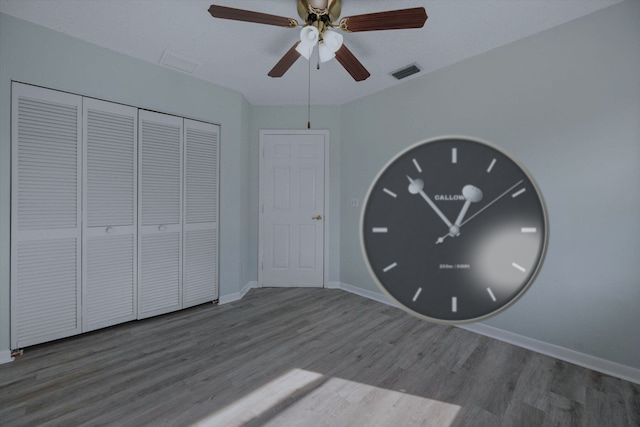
12 h 53 min 09 s
